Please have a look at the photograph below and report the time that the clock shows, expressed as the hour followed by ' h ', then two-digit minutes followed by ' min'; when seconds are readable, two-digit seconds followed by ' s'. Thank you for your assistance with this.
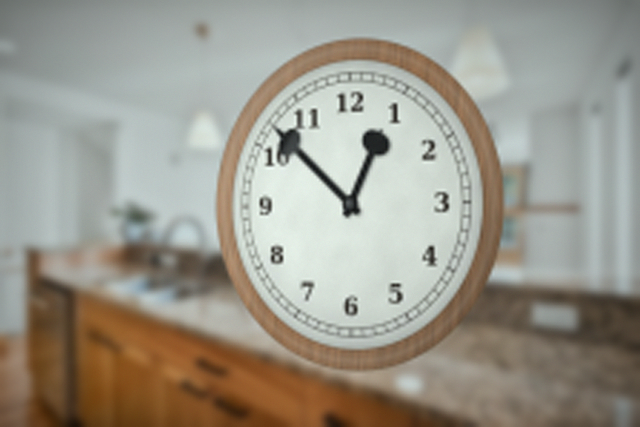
12 h 52 min
